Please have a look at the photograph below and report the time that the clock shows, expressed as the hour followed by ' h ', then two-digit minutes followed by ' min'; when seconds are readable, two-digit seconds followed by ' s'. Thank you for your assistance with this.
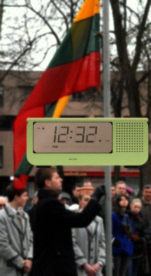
12 h 32 min
